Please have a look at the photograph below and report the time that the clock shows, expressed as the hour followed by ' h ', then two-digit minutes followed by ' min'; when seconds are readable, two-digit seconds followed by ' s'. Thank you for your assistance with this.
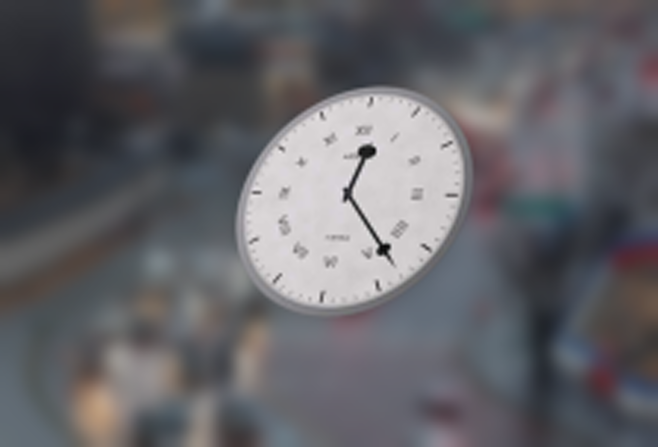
12 h 23 min
